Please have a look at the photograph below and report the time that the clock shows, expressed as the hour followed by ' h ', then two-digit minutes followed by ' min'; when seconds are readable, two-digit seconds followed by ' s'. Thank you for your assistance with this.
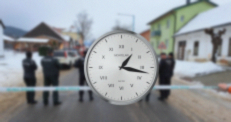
1 h 17 min
